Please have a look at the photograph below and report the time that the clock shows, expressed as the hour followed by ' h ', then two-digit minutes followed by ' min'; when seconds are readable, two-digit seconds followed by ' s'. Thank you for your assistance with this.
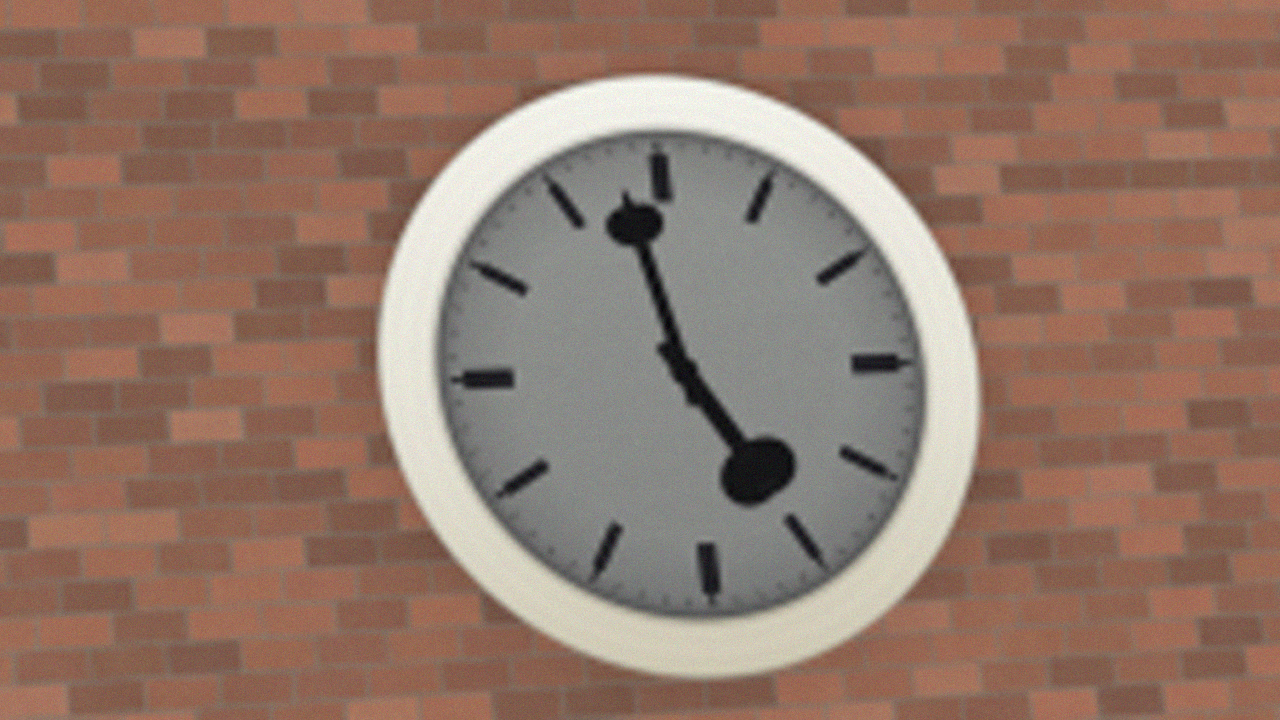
4 h 58 min
